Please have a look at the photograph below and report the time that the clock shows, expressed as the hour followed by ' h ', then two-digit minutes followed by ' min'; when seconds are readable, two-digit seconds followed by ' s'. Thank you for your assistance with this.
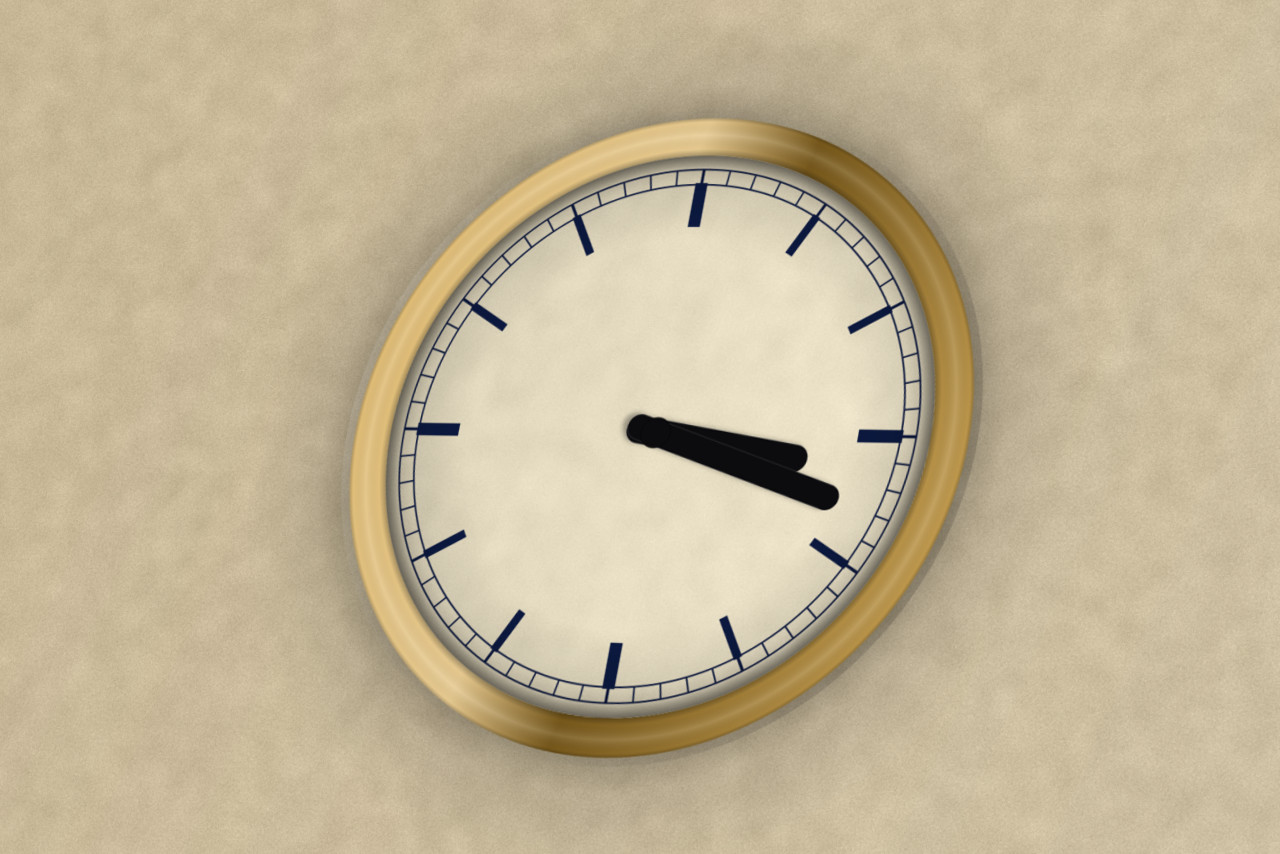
3 h 18 min
